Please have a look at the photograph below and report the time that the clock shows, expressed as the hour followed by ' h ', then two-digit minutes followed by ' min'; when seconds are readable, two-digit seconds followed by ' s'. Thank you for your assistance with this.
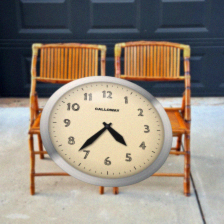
4 h 37 min
